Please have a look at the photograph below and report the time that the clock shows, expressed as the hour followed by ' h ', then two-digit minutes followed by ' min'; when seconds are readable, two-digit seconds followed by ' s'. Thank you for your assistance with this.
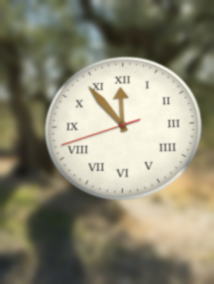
11 h 53 min 42 s
